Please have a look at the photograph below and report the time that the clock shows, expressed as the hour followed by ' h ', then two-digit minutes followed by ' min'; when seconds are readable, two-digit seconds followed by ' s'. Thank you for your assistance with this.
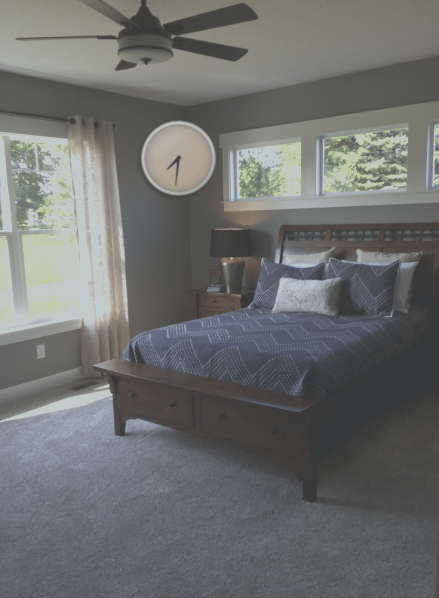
7 h 31 min
